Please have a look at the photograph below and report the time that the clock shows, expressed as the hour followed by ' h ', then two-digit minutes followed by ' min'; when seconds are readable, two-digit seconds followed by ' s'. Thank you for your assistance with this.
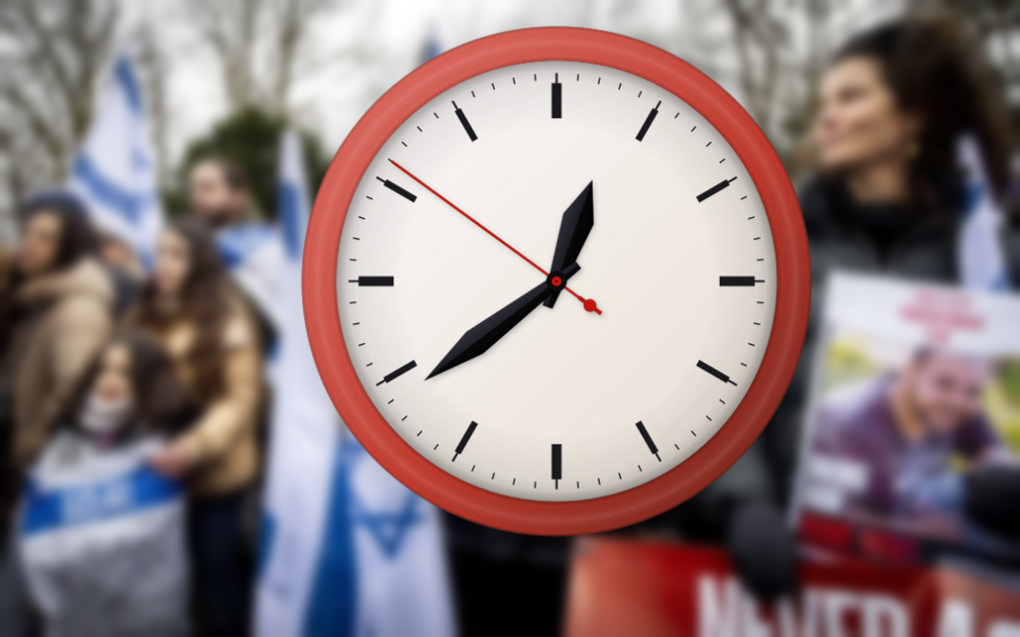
12 h 38 min 51 s
